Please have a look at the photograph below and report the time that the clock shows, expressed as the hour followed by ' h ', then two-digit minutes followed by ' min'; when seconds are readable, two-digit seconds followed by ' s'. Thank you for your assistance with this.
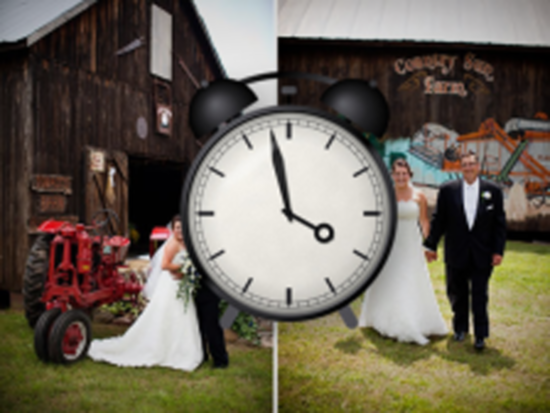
3 h 58 min
